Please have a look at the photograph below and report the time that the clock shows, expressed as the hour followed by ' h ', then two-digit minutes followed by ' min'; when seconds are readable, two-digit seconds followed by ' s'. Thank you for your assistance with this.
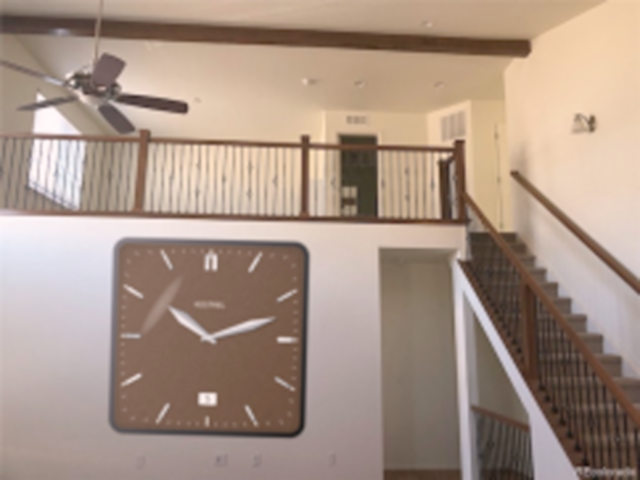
10 h 12 min
